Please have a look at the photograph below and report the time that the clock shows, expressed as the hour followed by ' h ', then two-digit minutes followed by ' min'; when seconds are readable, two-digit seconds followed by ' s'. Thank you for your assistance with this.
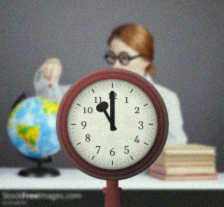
11 h 00 min
